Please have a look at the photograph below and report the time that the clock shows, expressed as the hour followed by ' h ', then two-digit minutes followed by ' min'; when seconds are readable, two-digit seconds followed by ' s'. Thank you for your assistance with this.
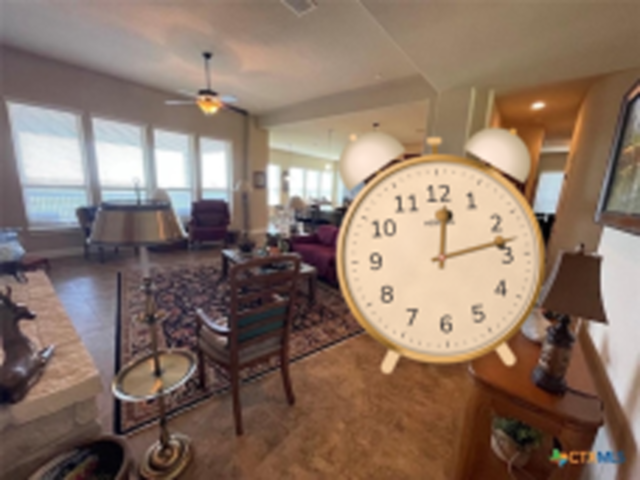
12 h 13 min
